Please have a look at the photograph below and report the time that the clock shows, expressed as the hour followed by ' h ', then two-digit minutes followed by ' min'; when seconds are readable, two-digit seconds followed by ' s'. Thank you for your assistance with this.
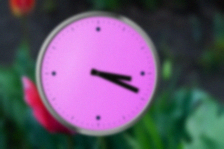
3 h 19 min
